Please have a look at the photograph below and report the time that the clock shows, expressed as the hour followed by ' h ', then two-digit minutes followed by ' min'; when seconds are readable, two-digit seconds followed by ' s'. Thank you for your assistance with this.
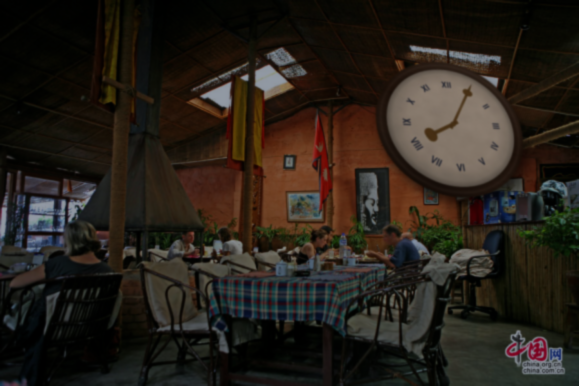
8 h 05 min
